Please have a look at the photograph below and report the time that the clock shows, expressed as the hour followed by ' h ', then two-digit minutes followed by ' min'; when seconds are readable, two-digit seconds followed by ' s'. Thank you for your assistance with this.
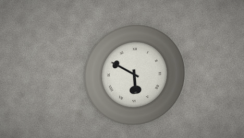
5 h 50 min
